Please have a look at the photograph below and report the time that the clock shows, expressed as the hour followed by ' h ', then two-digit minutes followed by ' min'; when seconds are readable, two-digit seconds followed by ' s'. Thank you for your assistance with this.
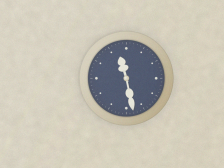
11 h 28 min
